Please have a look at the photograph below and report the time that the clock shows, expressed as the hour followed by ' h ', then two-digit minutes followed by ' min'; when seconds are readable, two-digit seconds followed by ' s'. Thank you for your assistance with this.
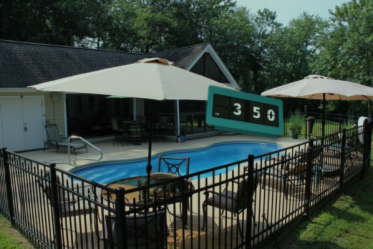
3 h 50 min
